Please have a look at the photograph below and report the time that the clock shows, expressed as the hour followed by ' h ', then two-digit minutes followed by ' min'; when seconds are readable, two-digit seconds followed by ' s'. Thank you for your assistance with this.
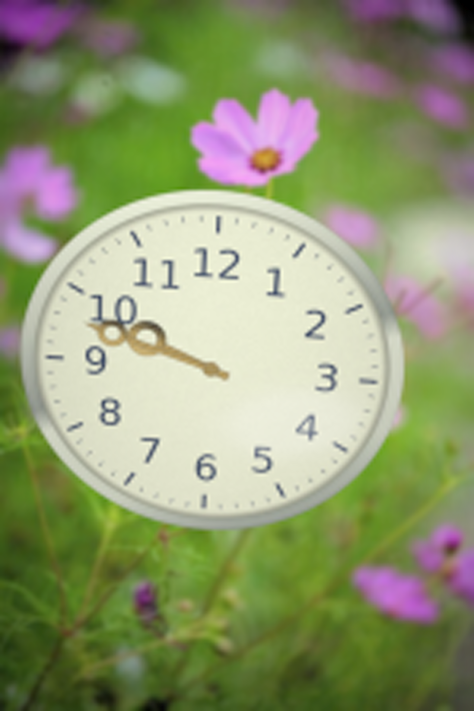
9 h 48 min
